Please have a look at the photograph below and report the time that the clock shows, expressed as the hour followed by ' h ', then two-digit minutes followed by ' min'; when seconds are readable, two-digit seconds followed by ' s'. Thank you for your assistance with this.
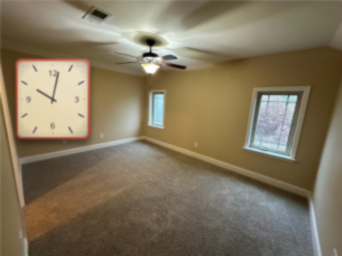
10 h 02 min
